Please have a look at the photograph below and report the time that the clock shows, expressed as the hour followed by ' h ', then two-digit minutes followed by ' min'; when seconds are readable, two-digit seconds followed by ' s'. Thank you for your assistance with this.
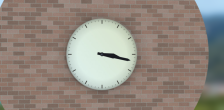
3 h 17 min
